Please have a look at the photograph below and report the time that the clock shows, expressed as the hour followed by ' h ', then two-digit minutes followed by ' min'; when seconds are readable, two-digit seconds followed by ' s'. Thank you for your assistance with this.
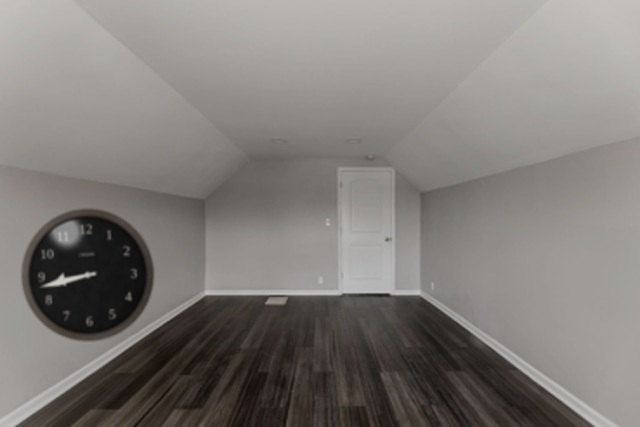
8 h 43 min
